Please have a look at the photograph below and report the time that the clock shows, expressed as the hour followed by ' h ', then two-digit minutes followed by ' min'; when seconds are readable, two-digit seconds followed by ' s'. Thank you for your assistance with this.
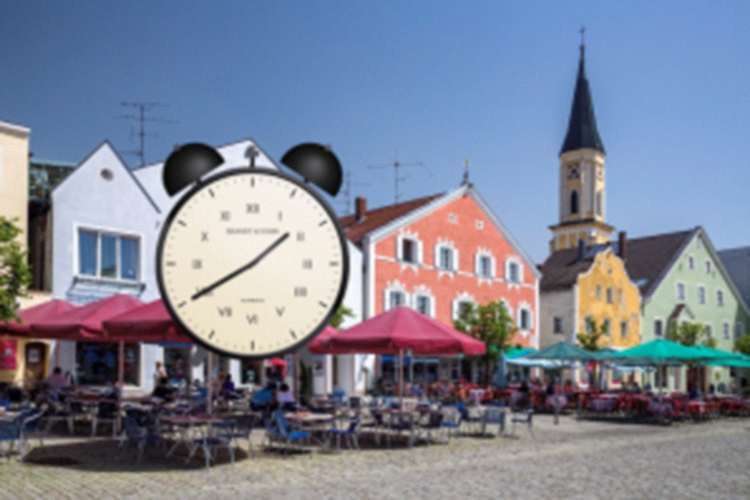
1 h 40 min
